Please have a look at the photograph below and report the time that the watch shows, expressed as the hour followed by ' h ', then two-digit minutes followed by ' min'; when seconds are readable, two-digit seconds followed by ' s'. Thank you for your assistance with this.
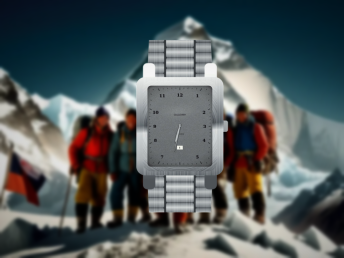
6 h 32 min
